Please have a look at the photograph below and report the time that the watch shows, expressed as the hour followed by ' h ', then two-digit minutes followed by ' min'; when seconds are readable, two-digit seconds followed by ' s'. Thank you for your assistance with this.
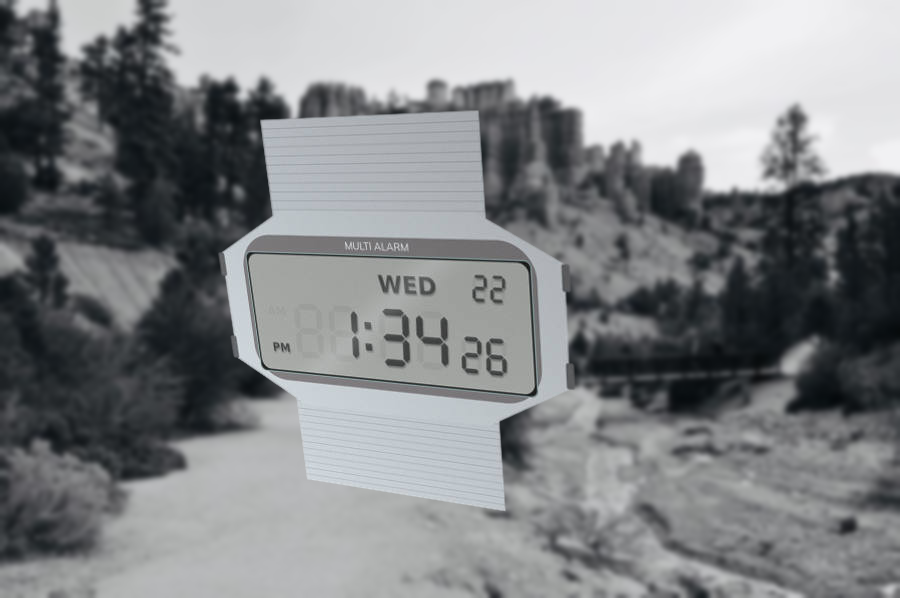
1 h 34 min 26 s
